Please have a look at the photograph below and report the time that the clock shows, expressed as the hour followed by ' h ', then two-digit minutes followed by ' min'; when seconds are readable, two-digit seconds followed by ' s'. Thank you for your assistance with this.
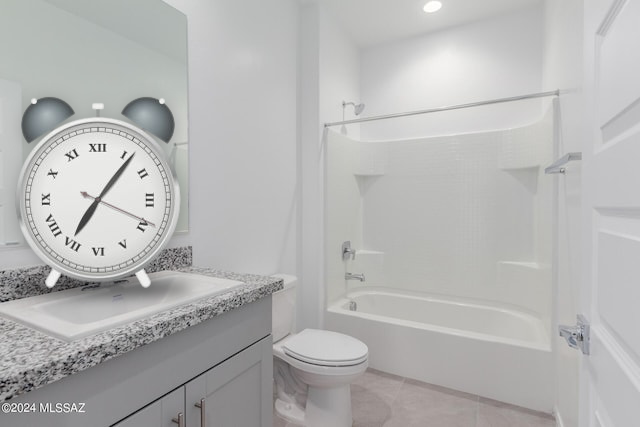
7 h 06 min 19 s
